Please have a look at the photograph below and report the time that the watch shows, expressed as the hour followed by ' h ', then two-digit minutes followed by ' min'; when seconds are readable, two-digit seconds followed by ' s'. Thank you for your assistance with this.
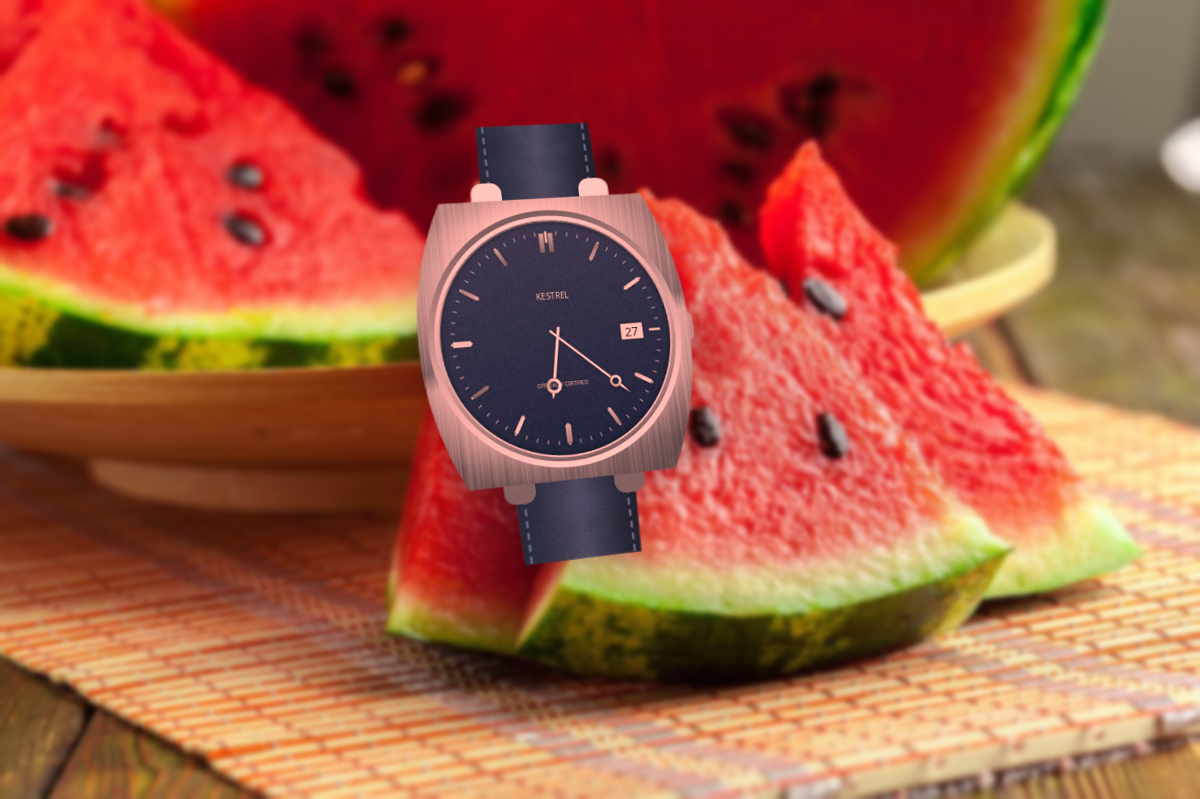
6 h 22 min
